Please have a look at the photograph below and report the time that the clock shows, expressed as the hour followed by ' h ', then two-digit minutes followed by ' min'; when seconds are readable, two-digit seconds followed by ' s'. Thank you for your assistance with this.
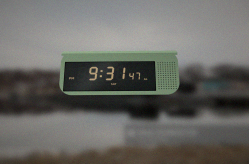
9 h 31 min 47 s
